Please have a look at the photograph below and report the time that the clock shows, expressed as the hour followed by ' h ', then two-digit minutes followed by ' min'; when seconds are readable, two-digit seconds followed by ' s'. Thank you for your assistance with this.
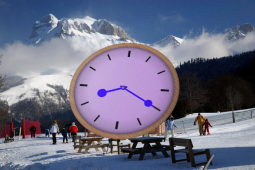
8 h 20 min
